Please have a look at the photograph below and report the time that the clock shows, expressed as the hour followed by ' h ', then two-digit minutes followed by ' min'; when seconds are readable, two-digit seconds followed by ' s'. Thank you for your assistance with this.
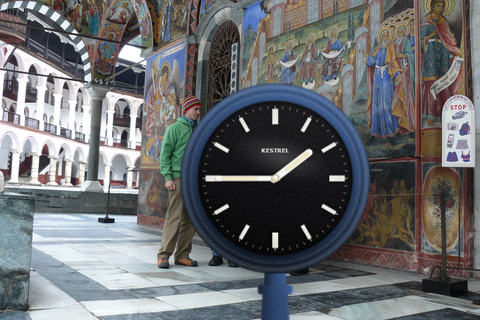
1 h 45 min
